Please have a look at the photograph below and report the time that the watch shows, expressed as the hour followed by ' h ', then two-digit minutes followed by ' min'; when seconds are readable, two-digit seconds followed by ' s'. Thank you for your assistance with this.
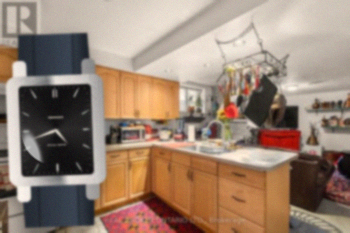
4 h 42 min
